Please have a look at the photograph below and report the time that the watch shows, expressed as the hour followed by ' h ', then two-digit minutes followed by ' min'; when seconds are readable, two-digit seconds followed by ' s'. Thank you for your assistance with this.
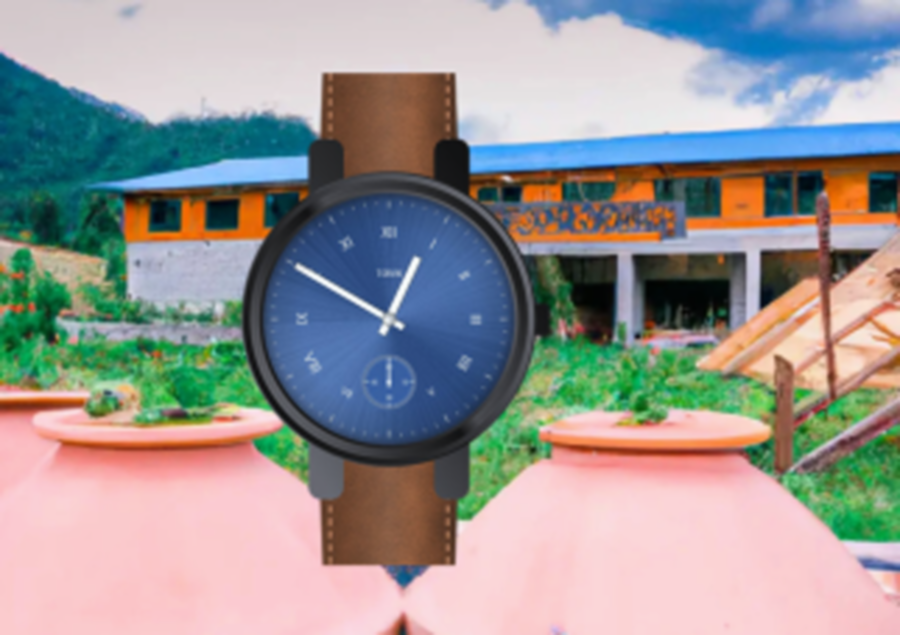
12 h 50 min
